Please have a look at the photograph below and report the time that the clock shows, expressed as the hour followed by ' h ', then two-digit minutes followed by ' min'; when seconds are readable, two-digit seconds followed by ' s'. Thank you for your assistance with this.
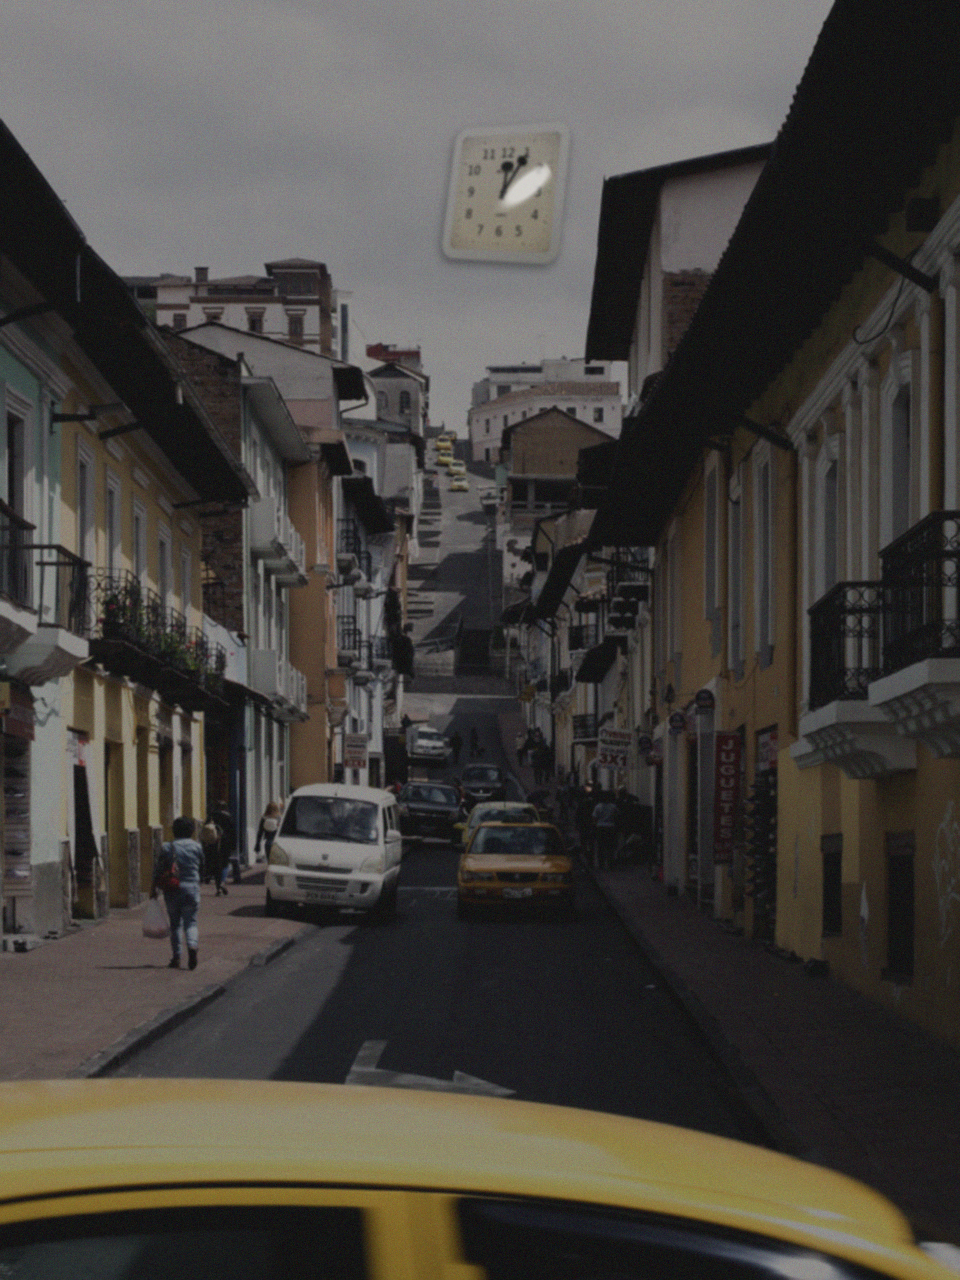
12 h 05 min
